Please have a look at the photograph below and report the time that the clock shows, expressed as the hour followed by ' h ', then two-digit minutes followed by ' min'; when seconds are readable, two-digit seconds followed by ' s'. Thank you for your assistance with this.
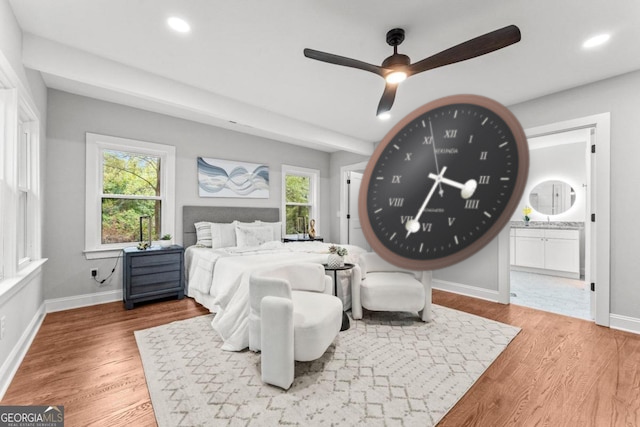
3 h 32 min 56 s
